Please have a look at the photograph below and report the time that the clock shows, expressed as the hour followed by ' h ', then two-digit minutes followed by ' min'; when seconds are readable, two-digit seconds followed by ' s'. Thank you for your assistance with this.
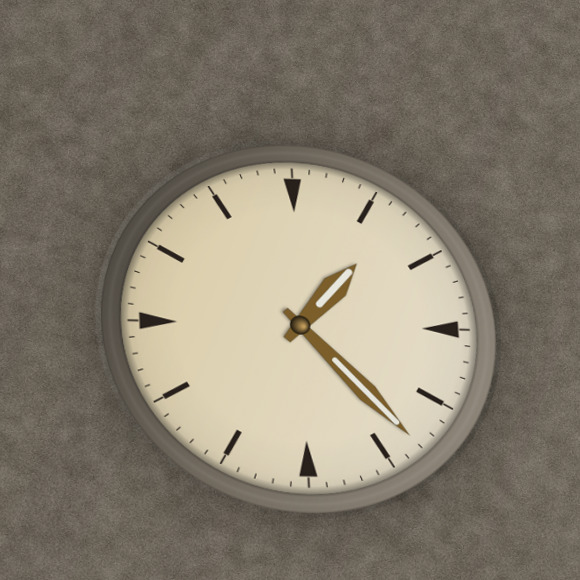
1 h 23 min
